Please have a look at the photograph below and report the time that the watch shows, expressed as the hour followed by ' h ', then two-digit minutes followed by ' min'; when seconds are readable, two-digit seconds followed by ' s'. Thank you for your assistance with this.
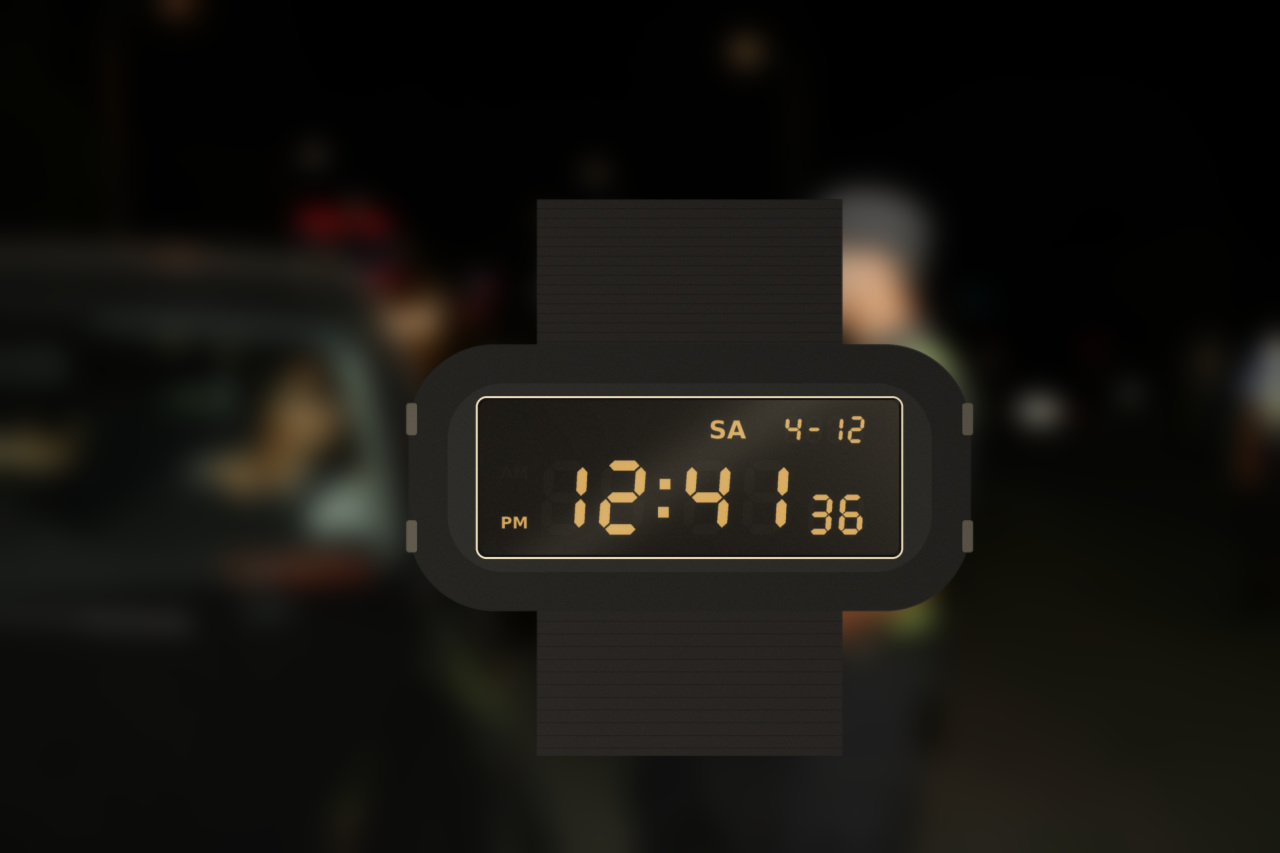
12 h 41 min 36 s
